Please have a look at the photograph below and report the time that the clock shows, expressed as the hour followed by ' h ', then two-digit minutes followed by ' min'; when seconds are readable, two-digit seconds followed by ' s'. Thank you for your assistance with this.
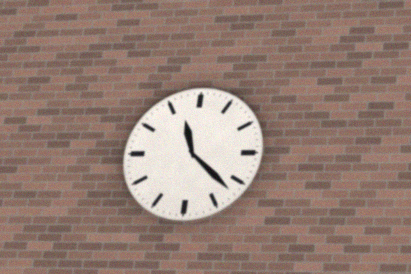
11 h 22 min
